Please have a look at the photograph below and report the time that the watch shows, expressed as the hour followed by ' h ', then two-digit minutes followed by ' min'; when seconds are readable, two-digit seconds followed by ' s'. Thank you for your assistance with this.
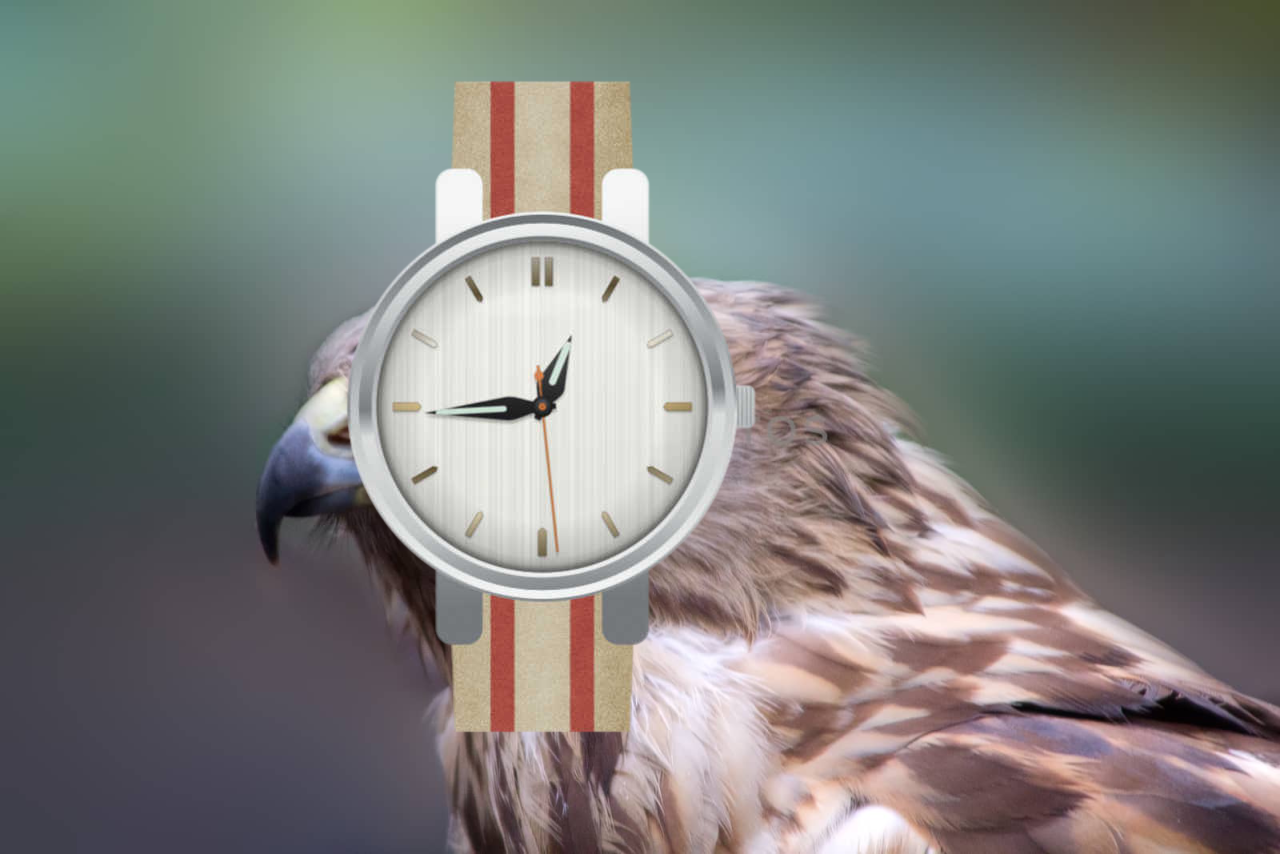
12 h 44 min 29 s
